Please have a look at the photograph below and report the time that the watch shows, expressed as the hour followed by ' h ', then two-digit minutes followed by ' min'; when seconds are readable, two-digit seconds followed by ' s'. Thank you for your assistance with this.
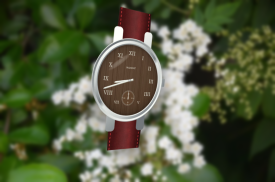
8 h 42 min
